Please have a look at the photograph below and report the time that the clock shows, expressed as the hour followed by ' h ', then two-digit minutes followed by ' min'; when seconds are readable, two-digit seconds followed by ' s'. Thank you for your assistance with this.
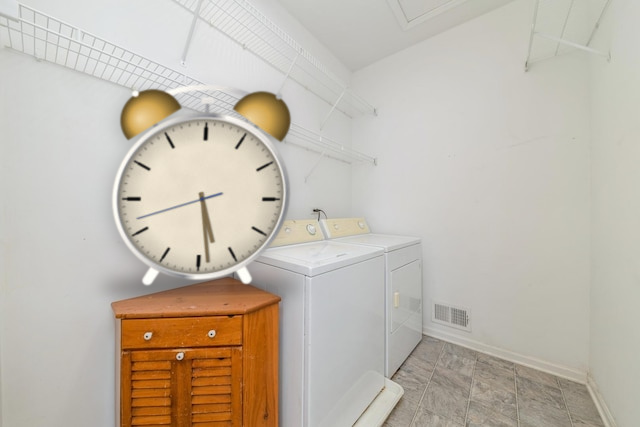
5 h 28 min 42 s
